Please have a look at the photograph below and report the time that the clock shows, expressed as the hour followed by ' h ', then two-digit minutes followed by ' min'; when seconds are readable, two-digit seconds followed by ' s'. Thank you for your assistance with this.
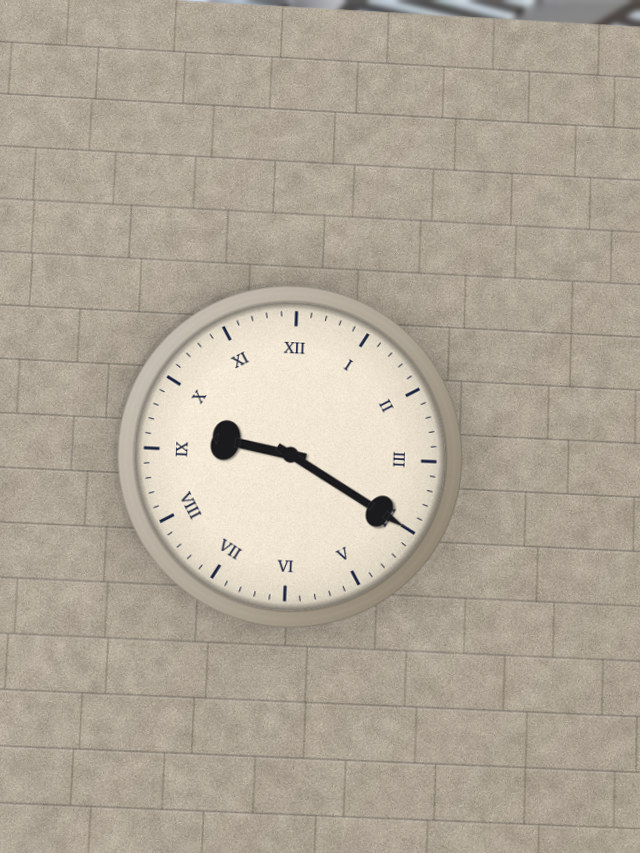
9 h 20 min
